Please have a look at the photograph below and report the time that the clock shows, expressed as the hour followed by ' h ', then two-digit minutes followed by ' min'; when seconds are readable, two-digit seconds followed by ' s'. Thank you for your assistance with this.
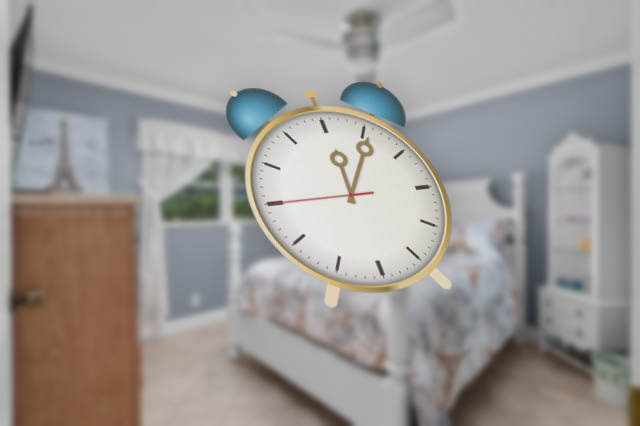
12 h 05 min 45 s
